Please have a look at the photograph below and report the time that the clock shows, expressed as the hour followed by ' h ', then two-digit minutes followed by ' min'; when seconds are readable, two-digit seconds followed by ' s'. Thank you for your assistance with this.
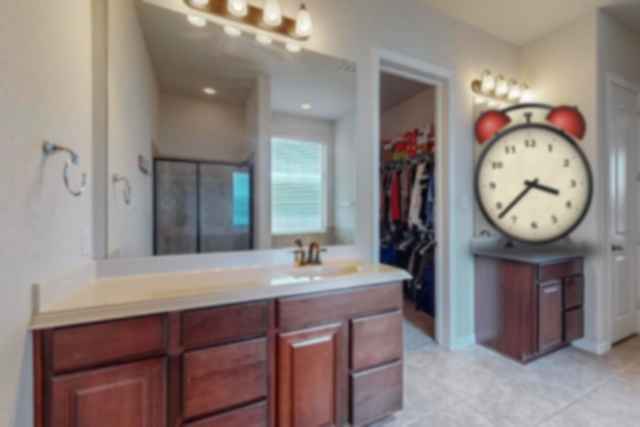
3 h 38 min
